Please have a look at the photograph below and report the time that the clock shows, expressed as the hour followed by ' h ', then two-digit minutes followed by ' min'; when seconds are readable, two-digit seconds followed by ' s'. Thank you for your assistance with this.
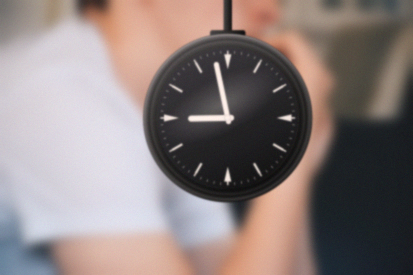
8 h 58 min
